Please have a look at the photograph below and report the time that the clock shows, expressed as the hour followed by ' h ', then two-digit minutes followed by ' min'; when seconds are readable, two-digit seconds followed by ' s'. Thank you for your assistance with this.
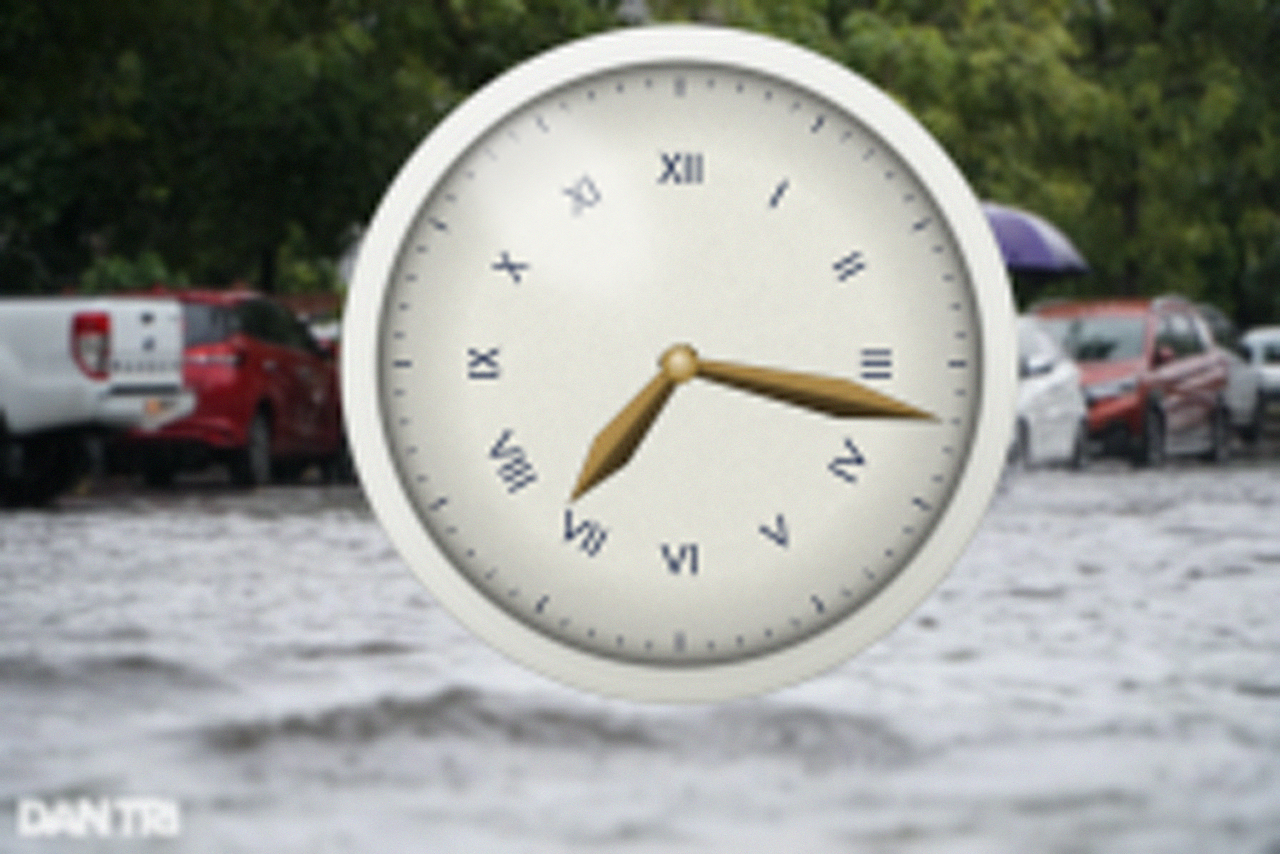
7 h 17 min
